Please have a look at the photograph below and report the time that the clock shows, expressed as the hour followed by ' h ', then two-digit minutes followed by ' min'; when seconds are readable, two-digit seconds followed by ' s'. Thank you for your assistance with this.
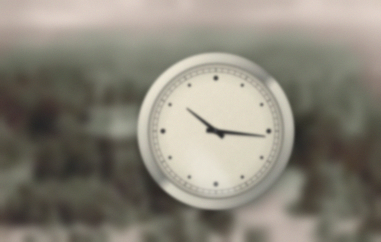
10 h 16 min
